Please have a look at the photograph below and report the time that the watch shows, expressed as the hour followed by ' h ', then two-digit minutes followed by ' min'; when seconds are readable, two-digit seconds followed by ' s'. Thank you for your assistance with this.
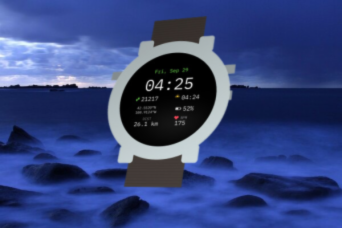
4 h 25 min
